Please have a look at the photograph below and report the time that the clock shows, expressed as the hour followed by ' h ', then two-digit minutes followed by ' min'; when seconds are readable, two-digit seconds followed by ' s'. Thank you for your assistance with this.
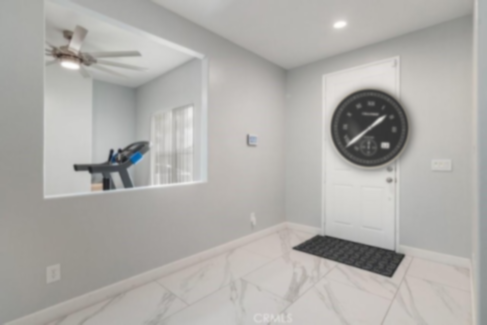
1 h 38 min
